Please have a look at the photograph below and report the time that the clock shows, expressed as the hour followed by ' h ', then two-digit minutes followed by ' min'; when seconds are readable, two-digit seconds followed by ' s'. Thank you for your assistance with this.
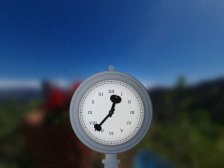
12 h 37 min
